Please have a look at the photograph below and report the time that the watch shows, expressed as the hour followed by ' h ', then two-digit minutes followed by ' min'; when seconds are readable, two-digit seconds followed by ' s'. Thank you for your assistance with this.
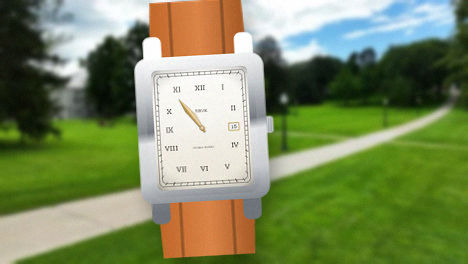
10 h 54 min
